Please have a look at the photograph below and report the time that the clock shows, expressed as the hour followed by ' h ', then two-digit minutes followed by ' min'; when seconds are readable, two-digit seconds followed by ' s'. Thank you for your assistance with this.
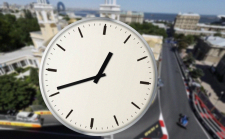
12 h 41 min
